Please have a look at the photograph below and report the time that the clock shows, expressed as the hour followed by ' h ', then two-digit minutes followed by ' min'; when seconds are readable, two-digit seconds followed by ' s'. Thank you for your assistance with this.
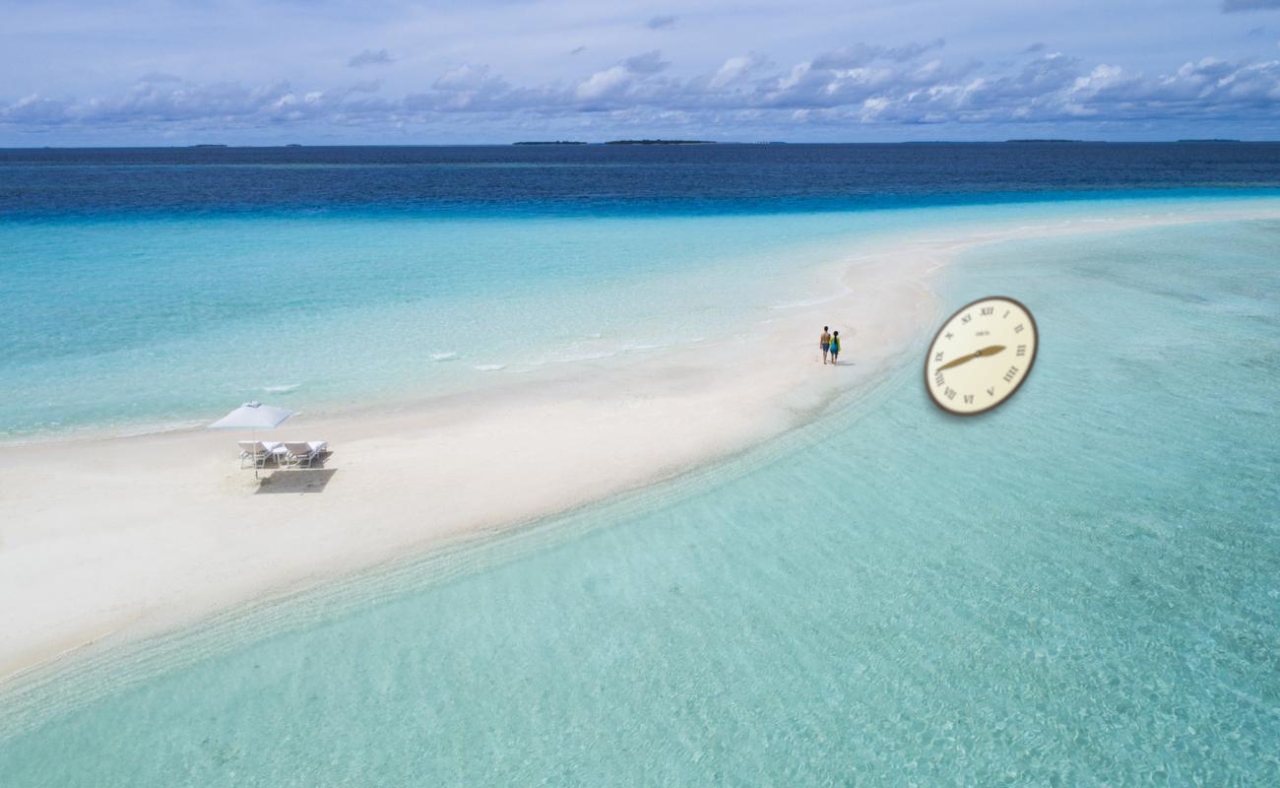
2 h 42 min
